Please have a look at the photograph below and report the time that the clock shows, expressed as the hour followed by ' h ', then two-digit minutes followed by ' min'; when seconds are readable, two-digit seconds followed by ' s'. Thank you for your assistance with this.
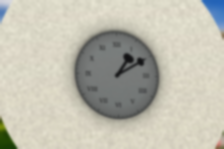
1 h 10 min
